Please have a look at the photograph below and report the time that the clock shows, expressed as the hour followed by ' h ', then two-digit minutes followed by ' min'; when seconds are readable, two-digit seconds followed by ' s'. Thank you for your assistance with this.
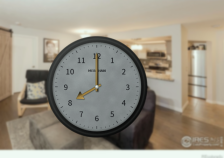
8 h 00 min
